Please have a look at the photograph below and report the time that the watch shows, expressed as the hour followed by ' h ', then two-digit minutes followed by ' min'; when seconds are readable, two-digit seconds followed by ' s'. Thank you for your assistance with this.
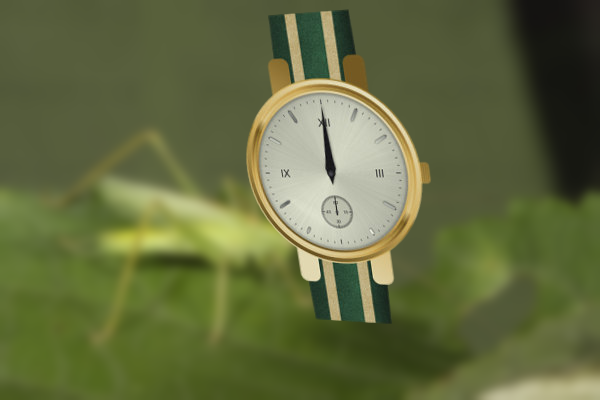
12 h 00 min
